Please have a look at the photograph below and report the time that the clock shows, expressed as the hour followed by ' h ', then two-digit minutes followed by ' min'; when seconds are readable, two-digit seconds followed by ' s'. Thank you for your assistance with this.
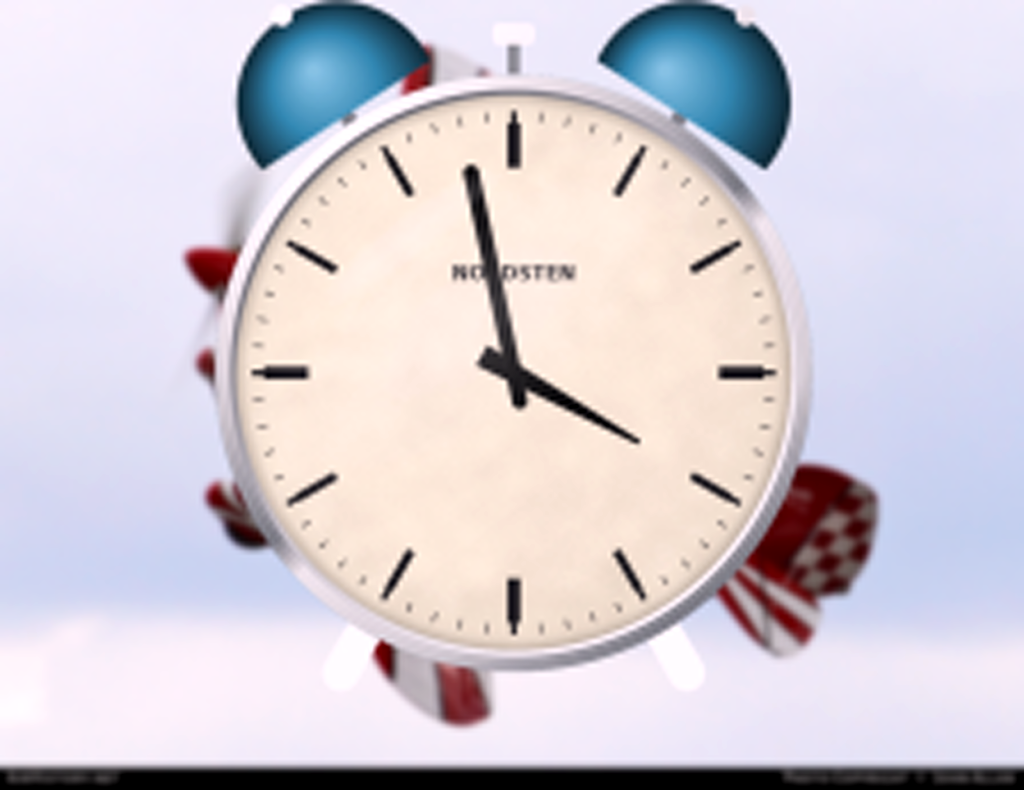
3 h 58 min
